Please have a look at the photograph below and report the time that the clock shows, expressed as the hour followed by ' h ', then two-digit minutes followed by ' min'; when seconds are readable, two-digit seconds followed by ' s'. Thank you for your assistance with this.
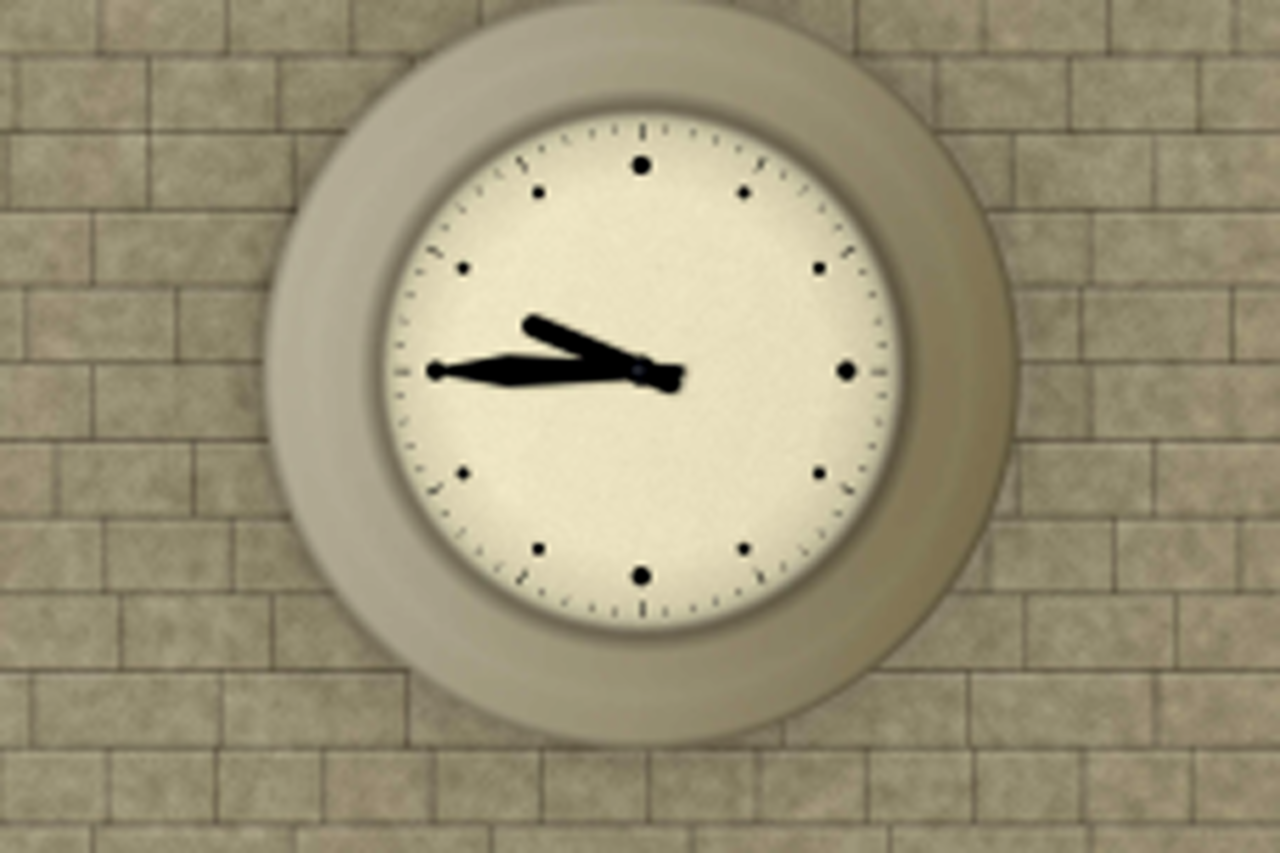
9 h 45 min
